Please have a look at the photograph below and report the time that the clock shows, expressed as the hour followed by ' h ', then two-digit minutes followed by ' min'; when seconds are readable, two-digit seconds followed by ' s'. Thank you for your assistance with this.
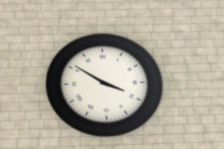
3 h 51 min
